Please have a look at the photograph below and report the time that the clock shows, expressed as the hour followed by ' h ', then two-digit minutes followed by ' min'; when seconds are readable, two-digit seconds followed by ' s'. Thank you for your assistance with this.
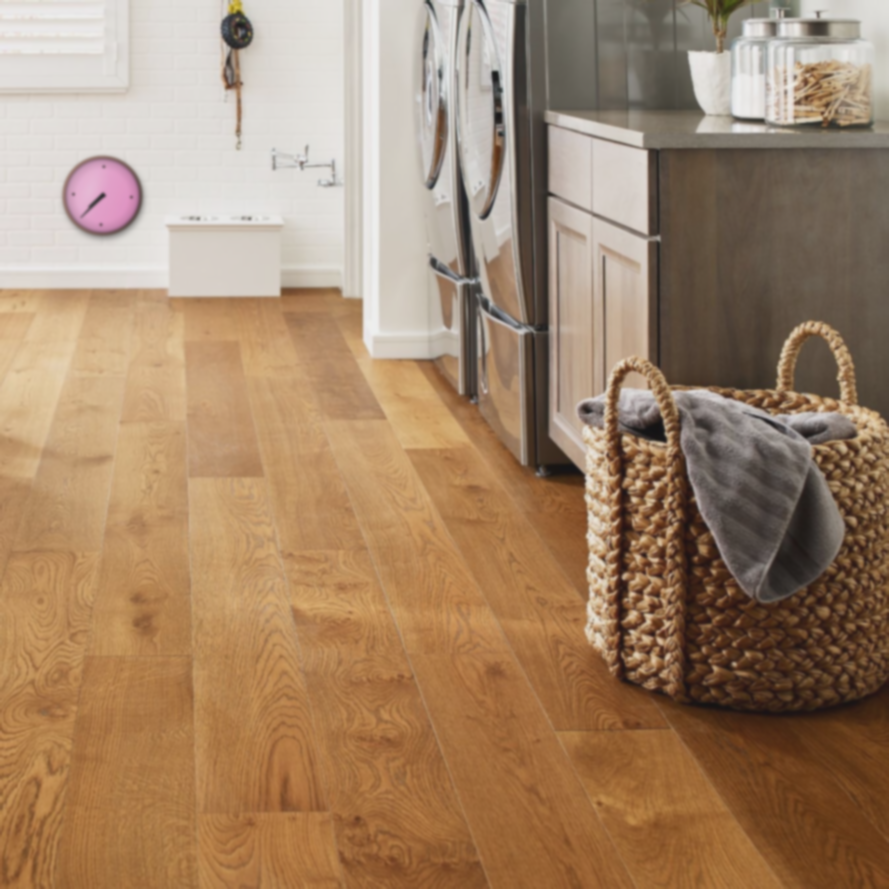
7 h 37 min
